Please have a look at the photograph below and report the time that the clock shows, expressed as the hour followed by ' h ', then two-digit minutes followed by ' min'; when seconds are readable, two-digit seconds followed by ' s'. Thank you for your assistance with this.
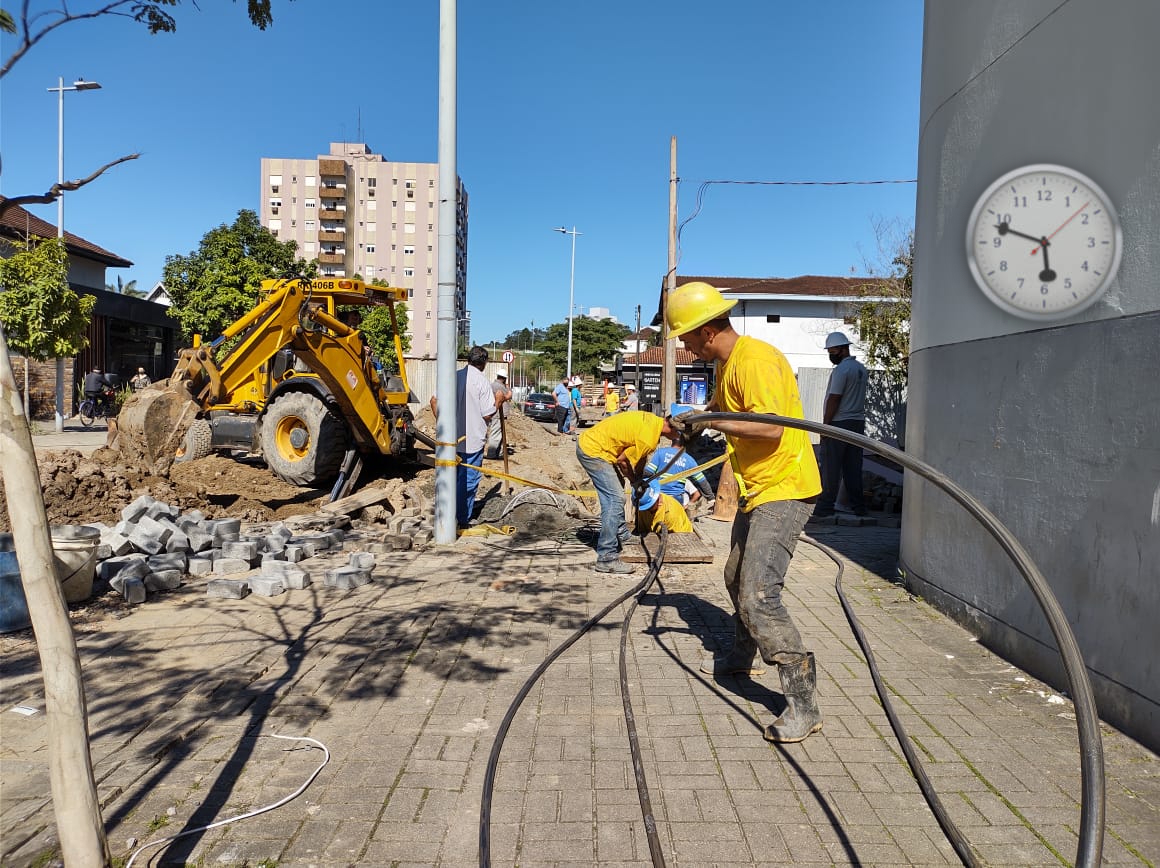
5 h 48 min 08 s
